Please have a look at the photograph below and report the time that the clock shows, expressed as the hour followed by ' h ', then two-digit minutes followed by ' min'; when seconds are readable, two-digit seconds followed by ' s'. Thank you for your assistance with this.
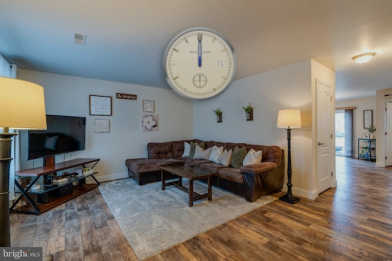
12 h 00 min
